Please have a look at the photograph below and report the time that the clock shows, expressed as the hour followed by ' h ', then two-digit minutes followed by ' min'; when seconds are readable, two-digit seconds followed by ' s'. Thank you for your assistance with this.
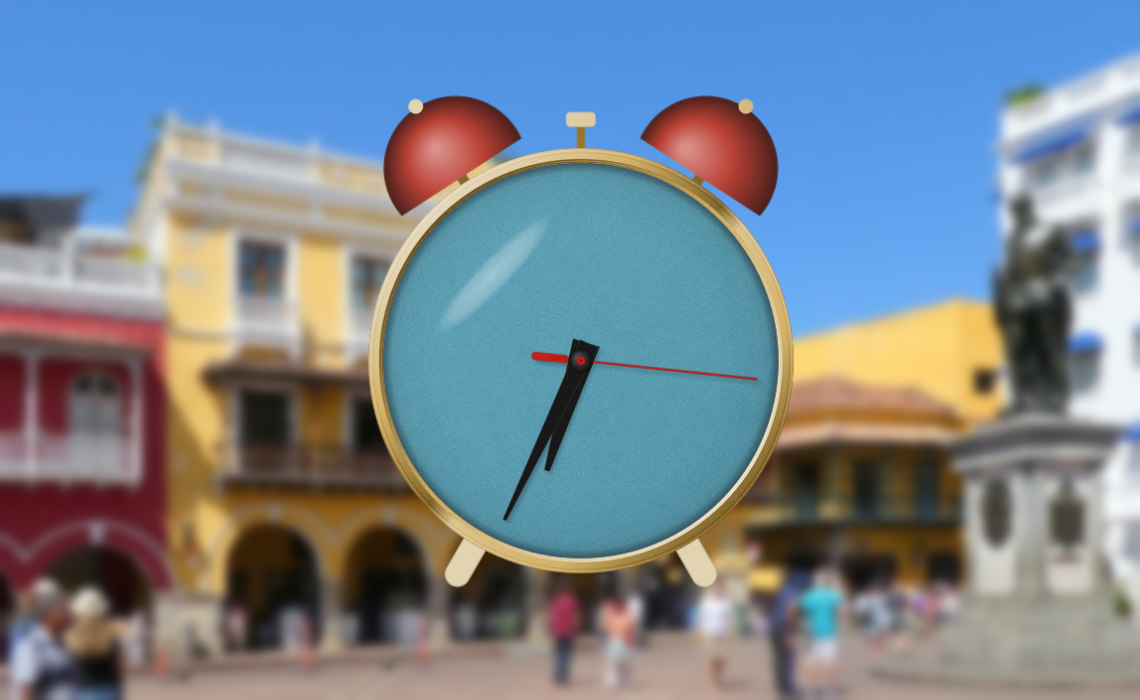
6 h 34 min 16 s
